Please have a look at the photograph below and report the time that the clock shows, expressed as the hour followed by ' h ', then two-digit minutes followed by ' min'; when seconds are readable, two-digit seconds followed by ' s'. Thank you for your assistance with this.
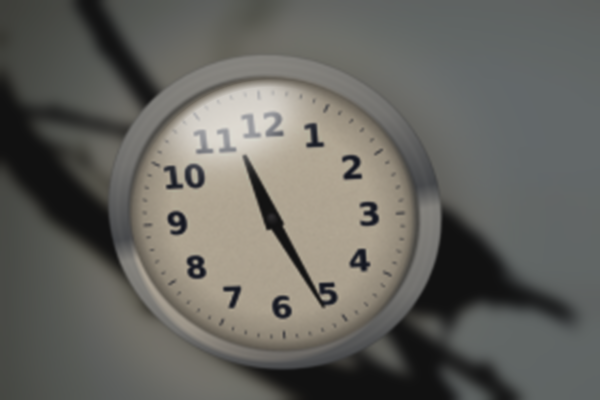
11 h 26 min
